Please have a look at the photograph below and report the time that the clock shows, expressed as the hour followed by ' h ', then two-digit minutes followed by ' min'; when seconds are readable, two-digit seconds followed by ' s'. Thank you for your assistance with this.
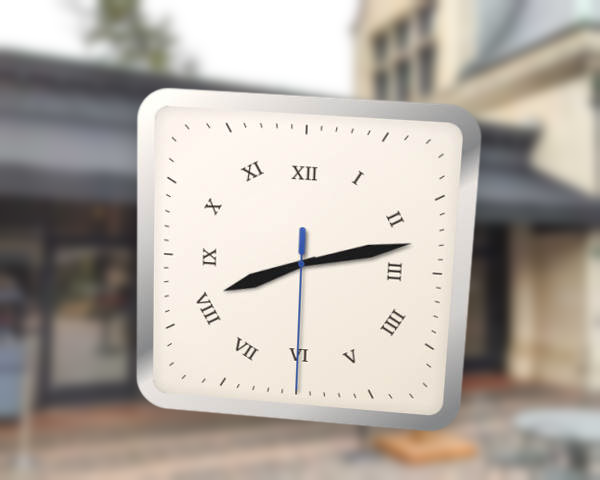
8 h 12 min 30 s
